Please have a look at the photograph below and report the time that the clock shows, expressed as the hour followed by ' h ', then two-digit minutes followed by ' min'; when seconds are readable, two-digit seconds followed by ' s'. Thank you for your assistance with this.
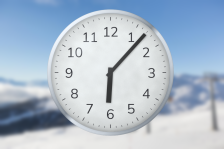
6 h 07 min
